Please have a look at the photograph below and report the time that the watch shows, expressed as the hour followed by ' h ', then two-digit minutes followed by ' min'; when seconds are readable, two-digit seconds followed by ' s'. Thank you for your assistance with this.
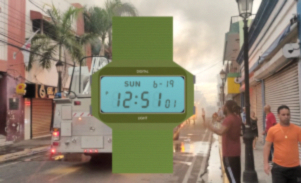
12 h 51 min
